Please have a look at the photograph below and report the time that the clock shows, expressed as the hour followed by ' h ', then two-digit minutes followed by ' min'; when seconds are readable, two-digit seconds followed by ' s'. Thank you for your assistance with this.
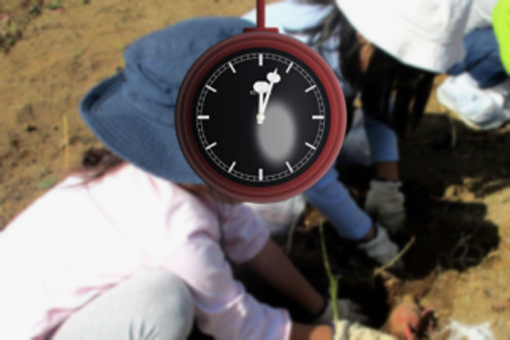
12 h 03 min
